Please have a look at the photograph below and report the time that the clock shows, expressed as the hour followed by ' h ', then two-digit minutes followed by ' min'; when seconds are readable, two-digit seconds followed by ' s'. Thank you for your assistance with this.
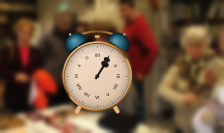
1 h 05 min
